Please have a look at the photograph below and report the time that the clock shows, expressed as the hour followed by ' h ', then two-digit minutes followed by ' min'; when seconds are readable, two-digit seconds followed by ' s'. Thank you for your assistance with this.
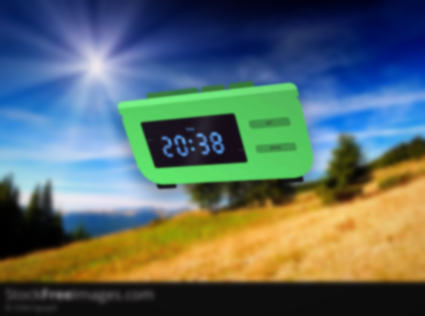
20 h 38 min
